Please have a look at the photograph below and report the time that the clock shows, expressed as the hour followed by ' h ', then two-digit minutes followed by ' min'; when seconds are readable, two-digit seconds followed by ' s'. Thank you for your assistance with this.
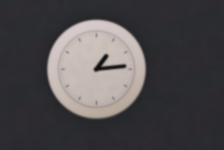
1 h 14 min
